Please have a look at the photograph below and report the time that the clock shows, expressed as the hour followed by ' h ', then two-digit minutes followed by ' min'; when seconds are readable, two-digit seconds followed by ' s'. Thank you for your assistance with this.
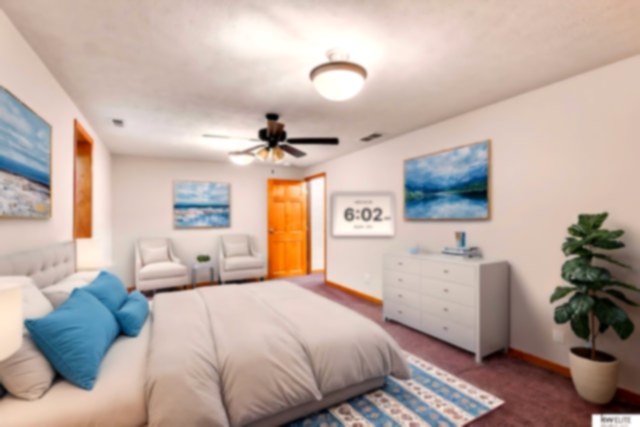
6 h 02 min
